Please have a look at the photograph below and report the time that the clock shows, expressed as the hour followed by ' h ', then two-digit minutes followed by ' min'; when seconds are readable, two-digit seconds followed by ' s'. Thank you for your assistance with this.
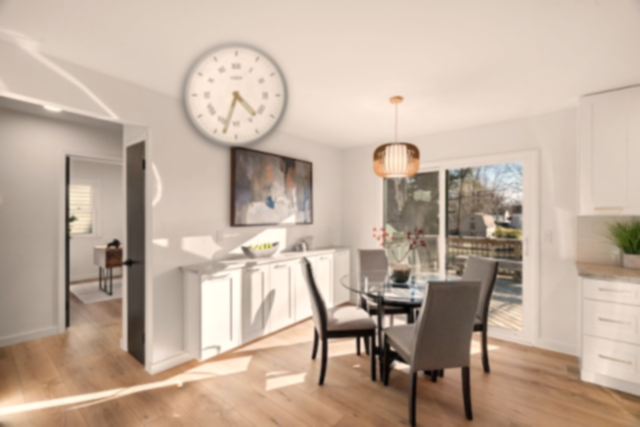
4 h 33 min
